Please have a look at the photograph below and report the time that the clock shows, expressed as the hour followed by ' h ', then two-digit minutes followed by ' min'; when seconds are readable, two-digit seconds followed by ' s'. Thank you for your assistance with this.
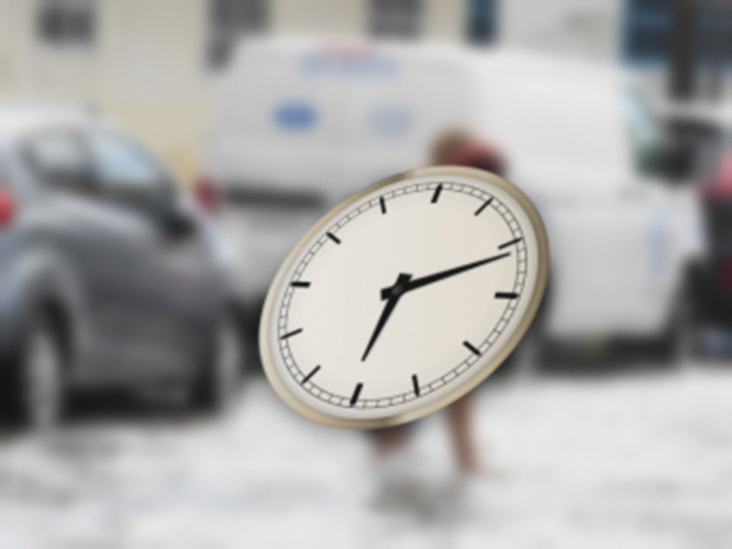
6 h 11 min
